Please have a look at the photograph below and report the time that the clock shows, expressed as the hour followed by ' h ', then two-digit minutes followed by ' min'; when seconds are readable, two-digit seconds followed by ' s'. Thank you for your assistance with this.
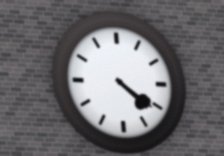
4 h 21 min
